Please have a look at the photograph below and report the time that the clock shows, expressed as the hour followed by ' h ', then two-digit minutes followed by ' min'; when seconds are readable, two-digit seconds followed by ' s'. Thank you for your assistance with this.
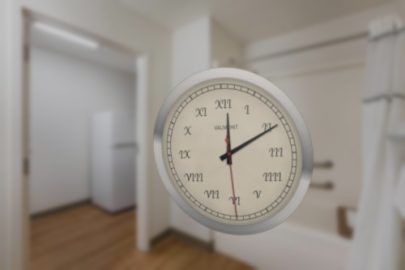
12 h 10 min 30 s
